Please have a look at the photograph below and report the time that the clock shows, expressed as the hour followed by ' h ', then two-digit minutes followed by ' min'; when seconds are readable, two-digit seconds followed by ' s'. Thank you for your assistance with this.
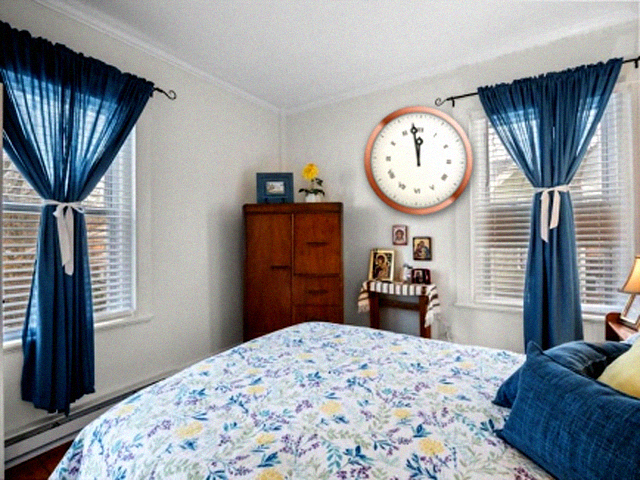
11 h 58 min
